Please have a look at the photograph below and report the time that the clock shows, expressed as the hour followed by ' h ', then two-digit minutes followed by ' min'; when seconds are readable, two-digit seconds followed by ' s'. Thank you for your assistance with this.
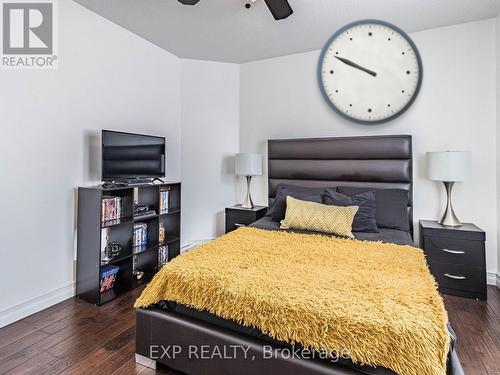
9 h 49 min
